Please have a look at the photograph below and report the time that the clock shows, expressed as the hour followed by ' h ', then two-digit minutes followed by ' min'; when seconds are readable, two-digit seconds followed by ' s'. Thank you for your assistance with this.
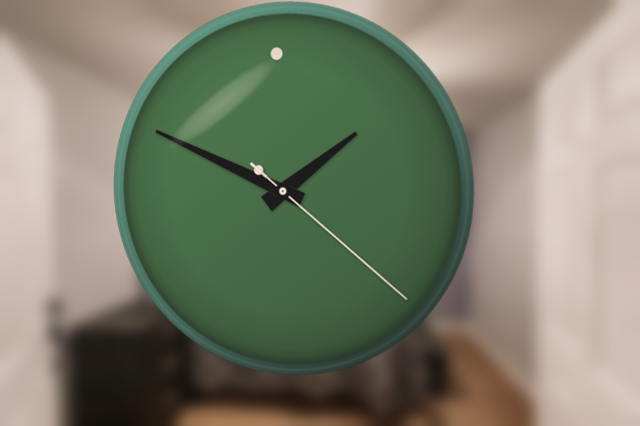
1 h 49 min 22 s
